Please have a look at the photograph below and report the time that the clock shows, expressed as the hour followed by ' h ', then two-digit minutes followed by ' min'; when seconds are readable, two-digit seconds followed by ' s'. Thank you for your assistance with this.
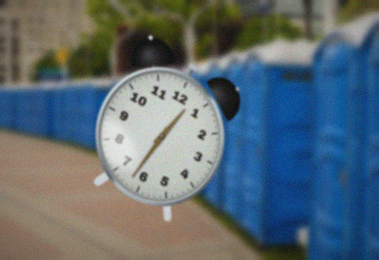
12 h 32 min
